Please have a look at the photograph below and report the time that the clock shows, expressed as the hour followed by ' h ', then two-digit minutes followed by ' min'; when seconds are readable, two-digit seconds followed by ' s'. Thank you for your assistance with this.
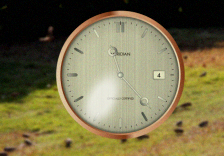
11 h 23 min
